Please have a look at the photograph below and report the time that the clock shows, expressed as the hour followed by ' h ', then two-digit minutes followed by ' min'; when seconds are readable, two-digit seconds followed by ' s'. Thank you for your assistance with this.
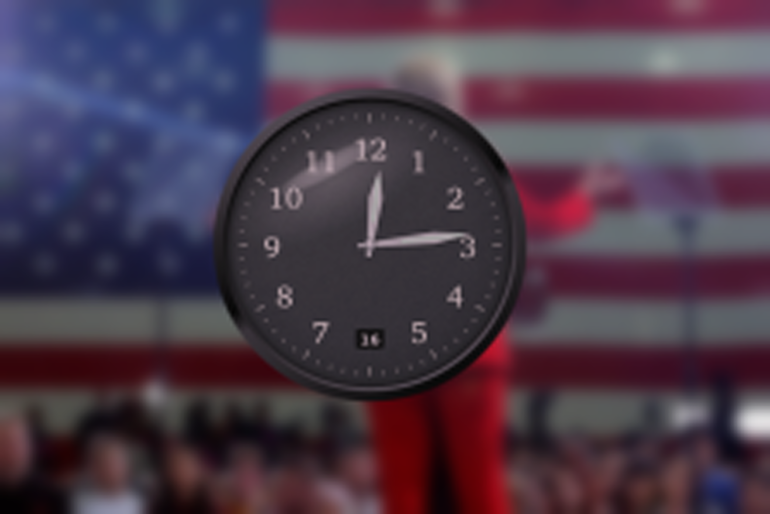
12 h 14 min
